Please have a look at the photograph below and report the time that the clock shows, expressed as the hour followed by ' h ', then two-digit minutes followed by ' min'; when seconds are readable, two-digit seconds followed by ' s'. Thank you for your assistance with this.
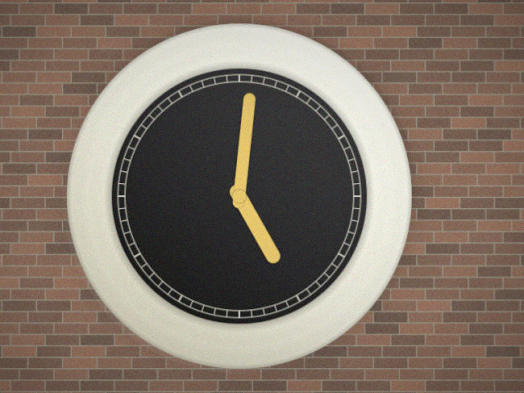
5 h 01 min
